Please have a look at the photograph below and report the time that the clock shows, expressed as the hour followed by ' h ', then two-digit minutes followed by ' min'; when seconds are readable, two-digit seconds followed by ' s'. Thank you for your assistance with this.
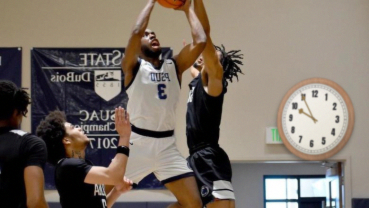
9 h 55 min
